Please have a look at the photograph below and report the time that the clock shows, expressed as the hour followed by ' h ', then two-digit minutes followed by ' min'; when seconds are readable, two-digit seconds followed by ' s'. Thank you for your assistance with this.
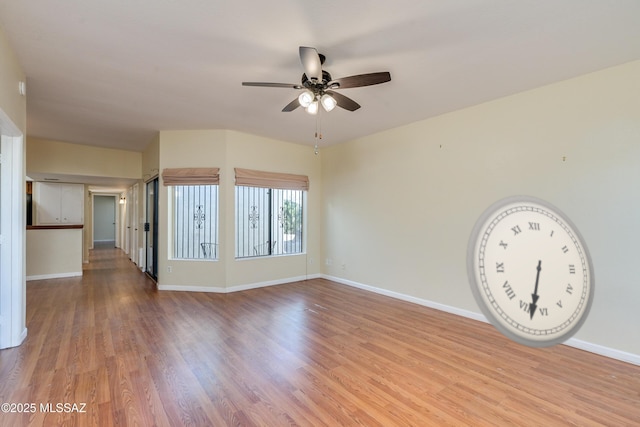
6 h 33 min
